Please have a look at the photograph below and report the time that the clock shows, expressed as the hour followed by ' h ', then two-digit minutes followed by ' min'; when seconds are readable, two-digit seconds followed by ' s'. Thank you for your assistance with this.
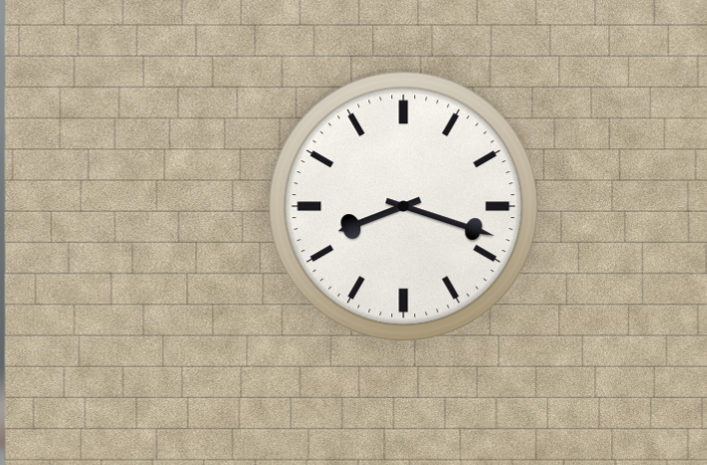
8 h 18 min
